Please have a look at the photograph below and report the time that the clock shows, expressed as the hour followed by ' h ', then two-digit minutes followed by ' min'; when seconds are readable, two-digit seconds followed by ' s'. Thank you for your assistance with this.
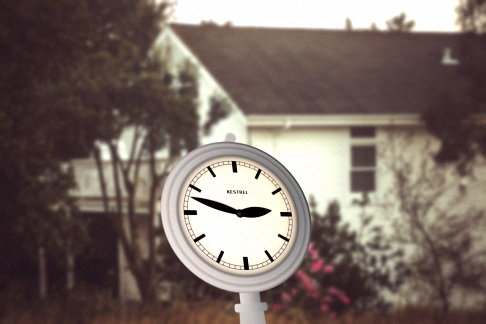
2 h 48 min
